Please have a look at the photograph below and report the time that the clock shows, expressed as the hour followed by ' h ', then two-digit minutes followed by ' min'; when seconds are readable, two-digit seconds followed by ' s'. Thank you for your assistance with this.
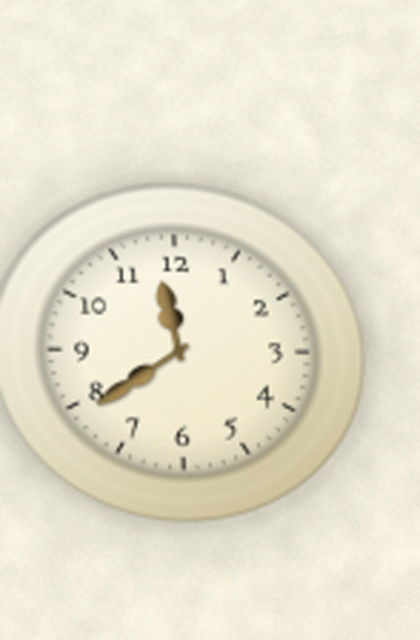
11 h 39 min
